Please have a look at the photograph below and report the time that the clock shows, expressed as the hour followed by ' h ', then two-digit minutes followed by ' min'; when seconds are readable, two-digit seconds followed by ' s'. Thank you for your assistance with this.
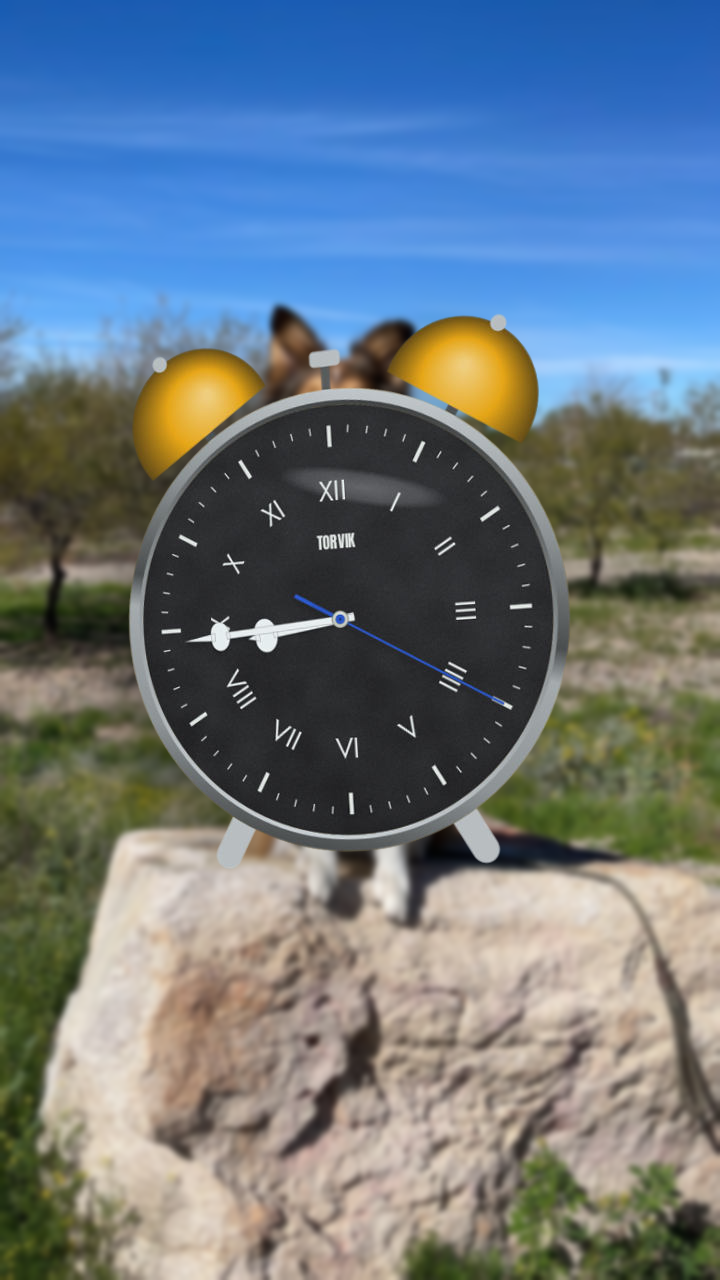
8 h 44 min 20 s
